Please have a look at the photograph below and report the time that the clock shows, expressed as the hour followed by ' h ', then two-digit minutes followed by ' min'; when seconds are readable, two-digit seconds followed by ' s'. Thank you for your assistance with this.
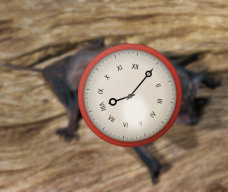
8 h 05 min
